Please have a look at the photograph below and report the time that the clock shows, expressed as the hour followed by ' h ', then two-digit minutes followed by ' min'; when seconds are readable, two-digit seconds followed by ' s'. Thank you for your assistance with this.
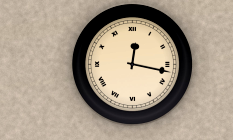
12 h 17 min
